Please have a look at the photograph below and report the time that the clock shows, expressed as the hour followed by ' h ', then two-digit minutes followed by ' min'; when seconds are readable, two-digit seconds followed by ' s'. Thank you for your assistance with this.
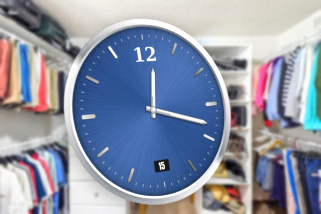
12 h 18 min
